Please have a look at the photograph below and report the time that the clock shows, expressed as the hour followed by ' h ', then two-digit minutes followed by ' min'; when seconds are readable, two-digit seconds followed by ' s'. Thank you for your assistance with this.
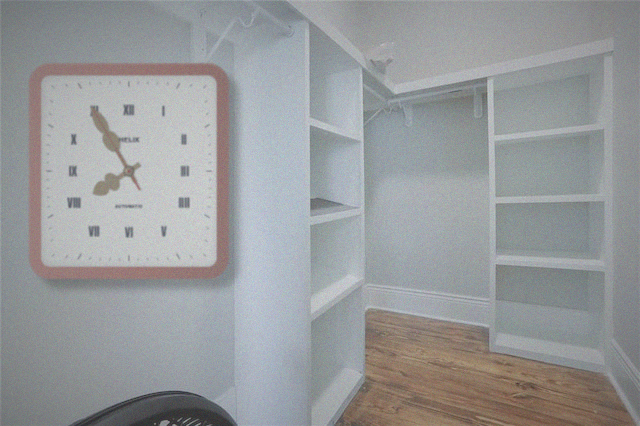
7 h 54 min 55 s
